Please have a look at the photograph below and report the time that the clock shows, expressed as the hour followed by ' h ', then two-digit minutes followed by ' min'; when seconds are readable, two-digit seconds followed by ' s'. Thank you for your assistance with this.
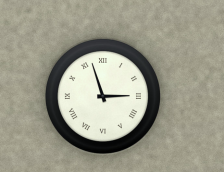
2 h 57 min
